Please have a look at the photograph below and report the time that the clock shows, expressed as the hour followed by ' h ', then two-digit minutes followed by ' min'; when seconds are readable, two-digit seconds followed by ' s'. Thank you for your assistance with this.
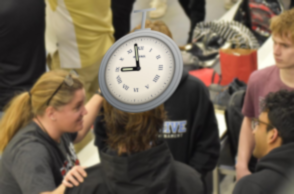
8 h 58 min
